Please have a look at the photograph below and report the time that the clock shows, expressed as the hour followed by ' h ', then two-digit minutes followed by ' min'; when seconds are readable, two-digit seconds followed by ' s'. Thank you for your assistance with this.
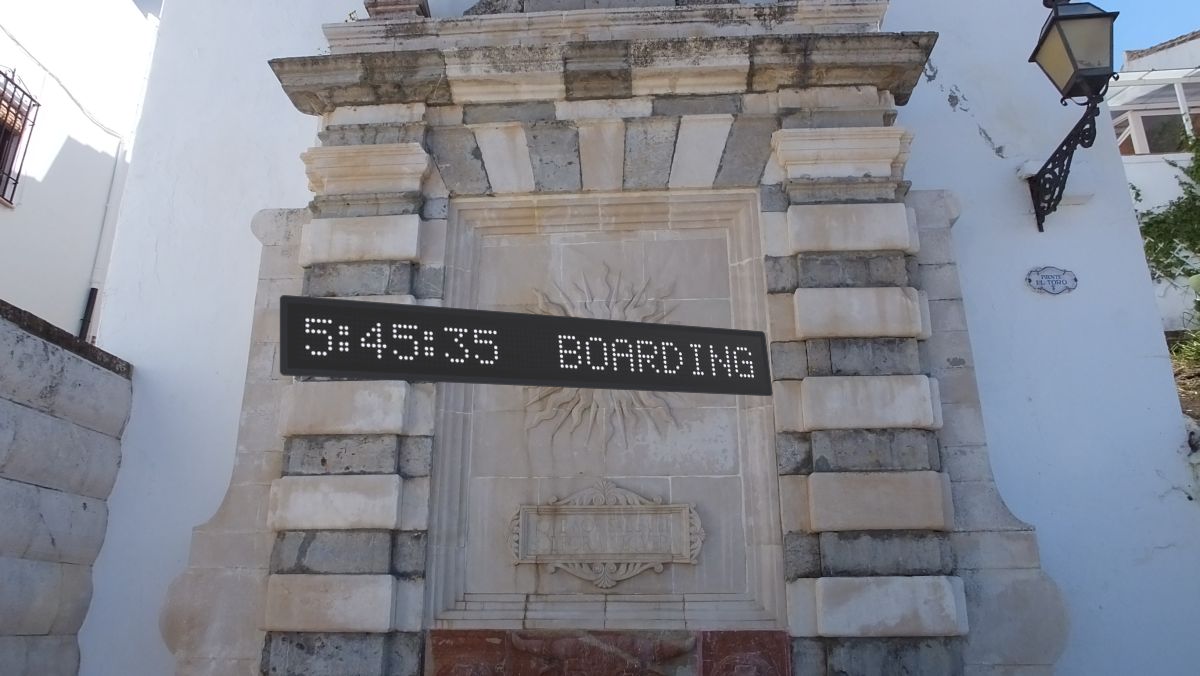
5 h 45 min 35 s
